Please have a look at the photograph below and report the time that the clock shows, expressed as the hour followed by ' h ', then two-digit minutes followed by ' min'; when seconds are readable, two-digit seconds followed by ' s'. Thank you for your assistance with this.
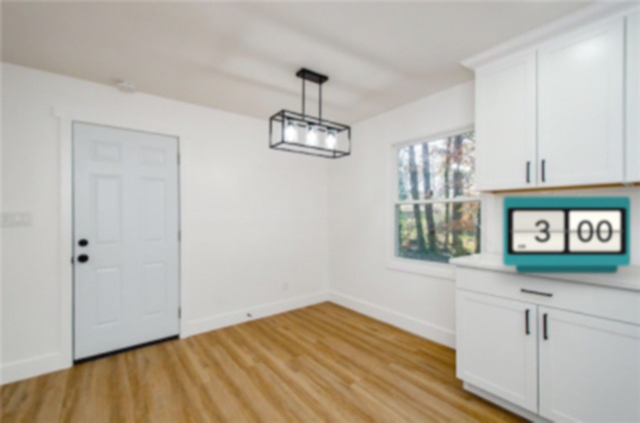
3 h 00 min
